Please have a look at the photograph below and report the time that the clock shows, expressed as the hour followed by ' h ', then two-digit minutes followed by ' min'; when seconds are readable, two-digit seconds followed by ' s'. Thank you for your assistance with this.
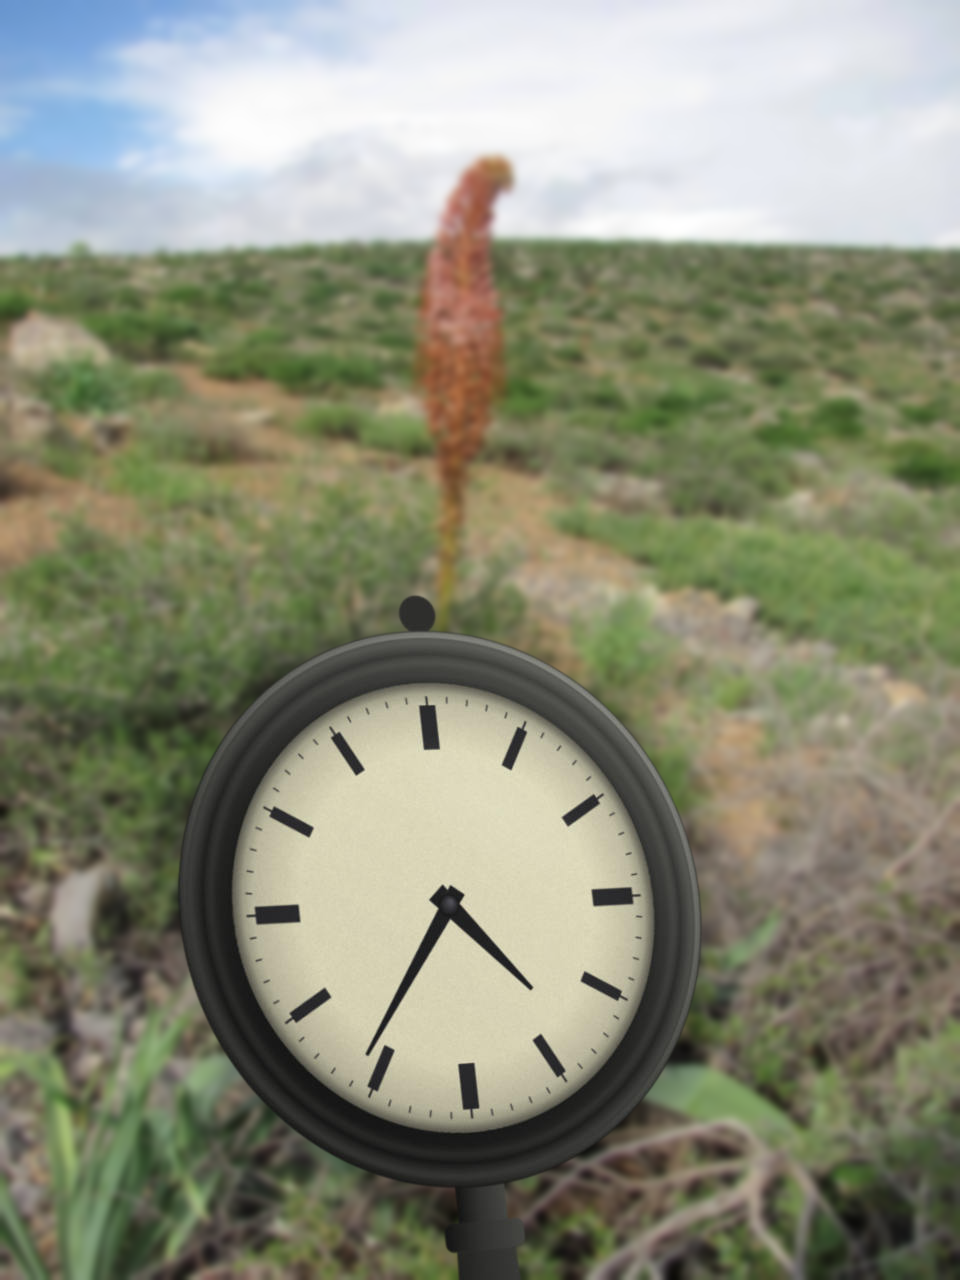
4 h 36 min
